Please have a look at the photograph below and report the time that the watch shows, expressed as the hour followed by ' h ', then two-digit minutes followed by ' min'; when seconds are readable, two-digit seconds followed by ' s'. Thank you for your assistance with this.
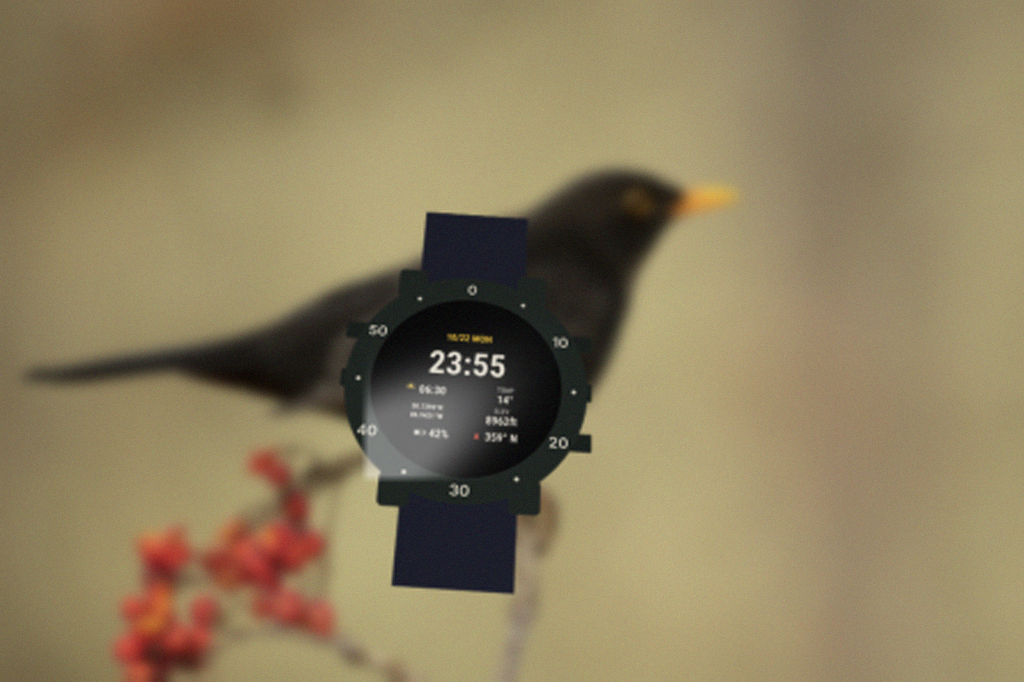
23 h 55 min
